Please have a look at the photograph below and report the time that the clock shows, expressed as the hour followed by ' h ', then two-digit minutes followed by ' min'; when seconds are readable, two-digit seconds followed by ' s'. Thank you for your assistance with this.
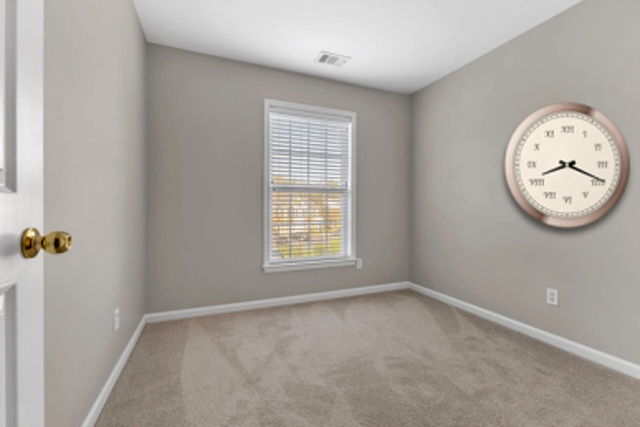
8 h 19 min
